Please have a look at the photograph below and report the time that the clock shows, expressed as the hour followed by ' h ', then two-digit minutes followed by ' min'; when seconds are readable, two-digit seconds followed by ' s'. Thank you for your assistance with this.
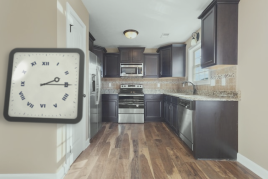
2 h 15 min
